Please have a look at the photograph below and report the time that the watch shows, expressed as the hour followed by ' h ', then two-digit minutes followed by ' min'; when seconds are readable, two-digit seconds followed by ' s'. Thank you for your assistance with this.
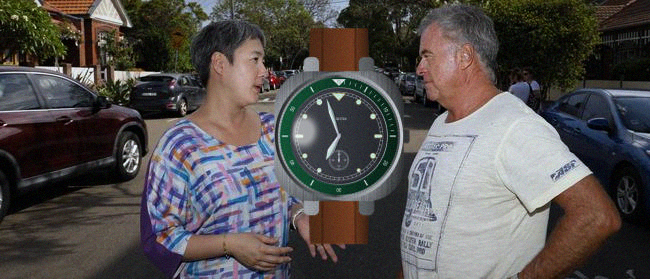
6 h 57 min
